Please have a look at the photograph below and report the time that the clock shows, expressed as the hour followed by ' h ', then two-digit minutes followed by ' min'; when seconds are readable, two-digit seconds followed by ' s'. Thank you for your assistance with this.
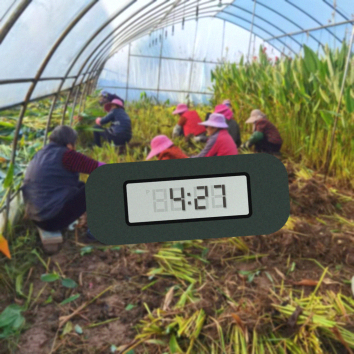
4 h 27 min
